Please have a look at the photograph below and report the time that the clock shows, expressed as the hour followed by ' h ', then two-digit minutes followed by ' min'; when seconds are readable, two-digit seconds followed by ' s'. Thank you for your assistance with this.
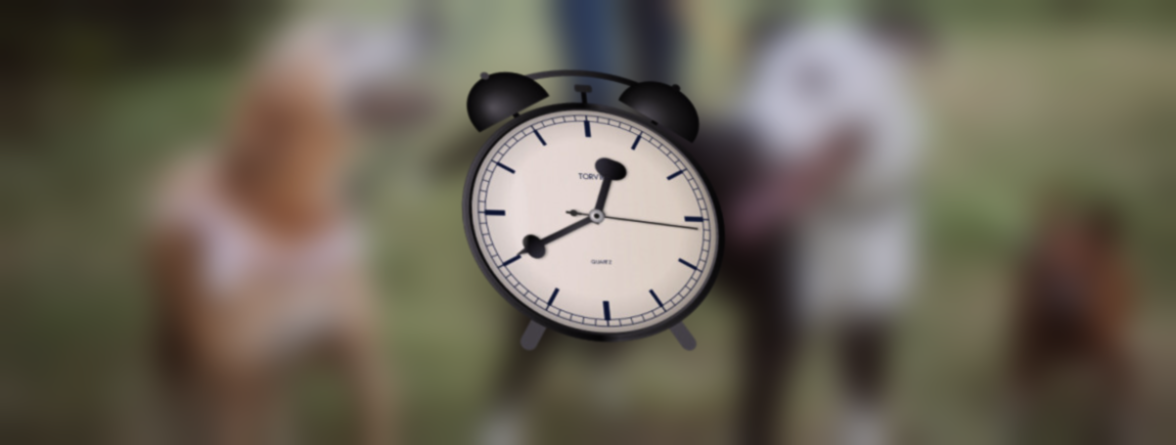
12 h 40 min 16 s
